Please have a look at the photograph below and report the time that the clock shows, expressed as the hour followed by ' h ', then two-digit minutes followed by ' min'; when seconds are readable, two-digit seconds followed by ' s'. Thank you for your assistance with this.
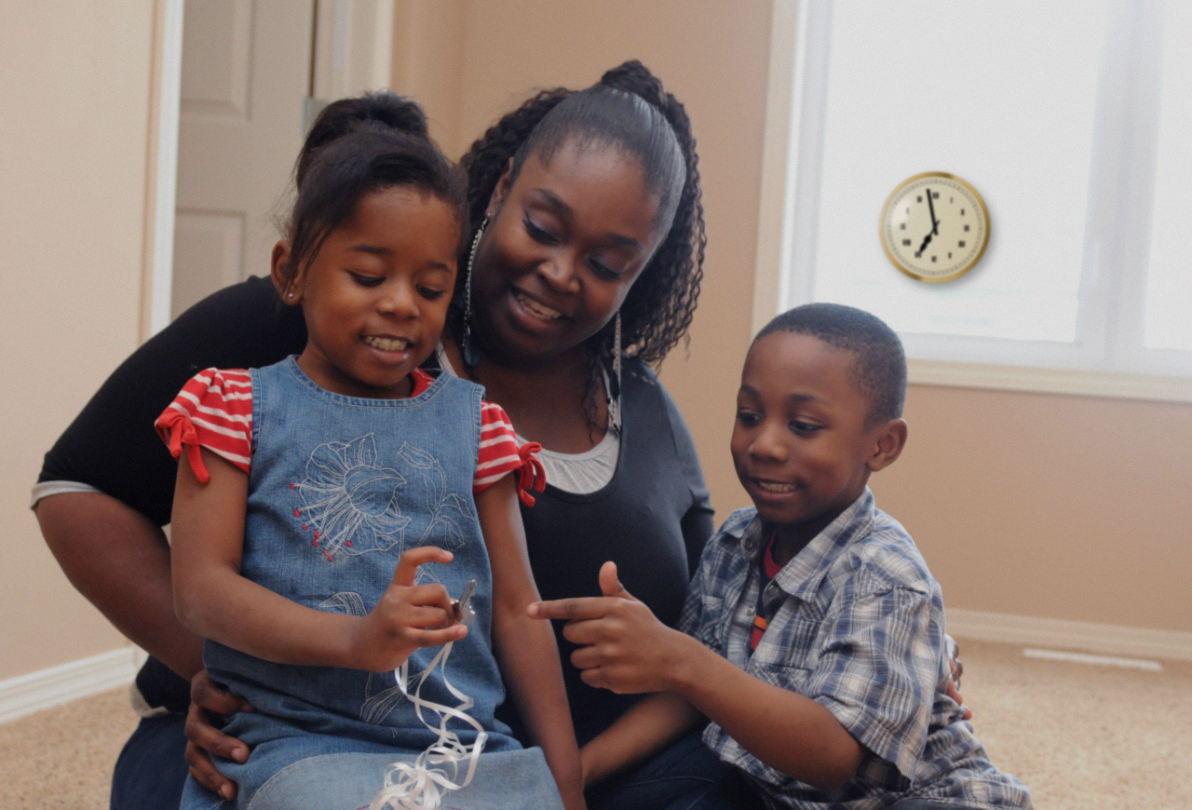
6 h 58 min
